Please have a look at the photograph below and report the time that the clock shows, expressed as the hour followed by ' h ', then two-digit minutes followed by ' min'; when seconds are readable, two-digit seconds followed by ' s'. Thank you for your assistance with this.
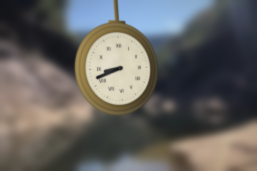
8 h 42 min
